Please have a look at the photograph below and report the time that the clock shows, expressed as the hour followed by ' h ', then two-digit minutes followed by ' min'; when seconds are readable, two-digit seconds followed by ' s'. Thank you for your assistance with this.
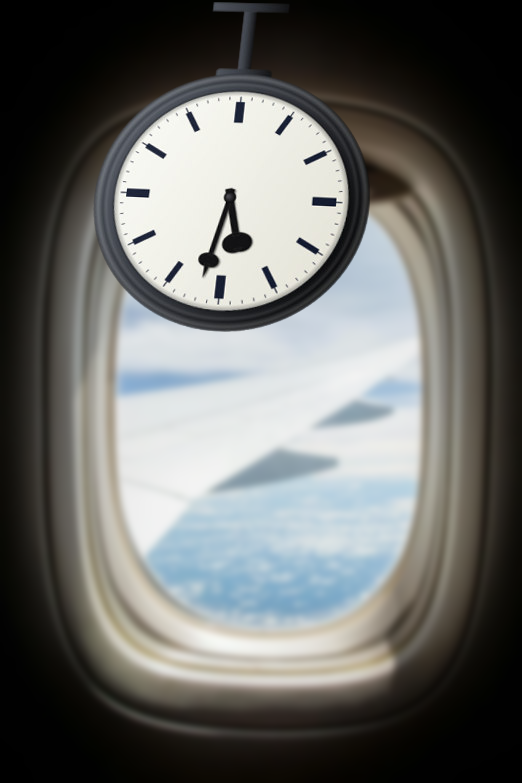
5 h 32 min
